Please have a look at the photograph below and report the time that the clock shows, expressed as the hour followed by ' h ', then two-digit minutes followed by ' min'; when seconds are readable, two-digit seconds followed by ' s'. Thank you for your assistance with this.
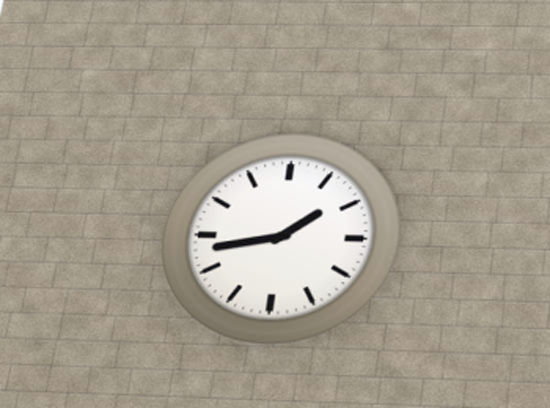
1 h 43 min
